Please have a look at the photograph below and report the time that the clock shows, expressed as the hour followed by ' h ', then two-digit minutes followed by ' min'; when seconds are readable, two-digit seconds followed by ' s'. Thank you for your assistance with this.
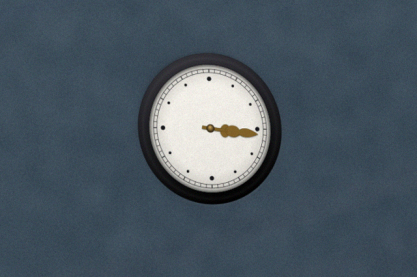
3 h 16 min
